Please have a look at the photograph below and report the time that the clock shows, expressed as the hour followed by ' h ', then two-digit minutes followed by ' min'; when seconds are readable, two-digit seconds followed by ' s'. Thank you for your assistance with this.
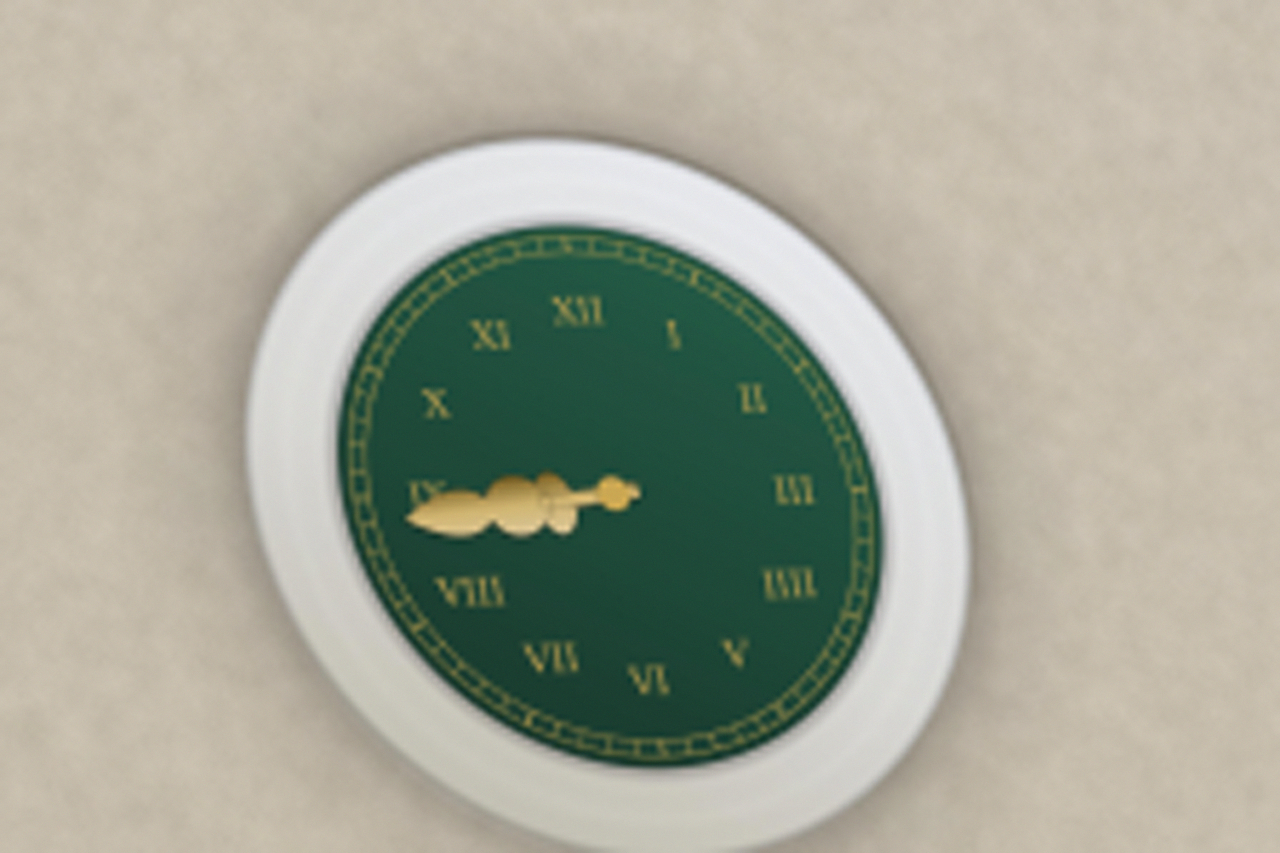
8 h 44 min
